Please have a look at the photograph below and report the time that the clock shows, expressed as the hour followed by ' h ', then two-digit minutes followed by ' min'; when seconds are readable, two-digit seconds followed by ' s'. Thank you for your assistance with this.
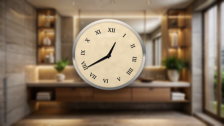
12 h 39 min
